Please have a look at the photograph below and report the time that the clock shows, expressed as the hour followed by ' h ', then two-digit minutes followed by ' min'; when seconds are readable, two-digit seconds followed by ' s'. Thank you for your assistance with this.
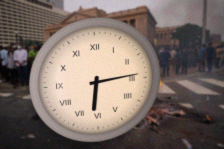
6 h 14 min
